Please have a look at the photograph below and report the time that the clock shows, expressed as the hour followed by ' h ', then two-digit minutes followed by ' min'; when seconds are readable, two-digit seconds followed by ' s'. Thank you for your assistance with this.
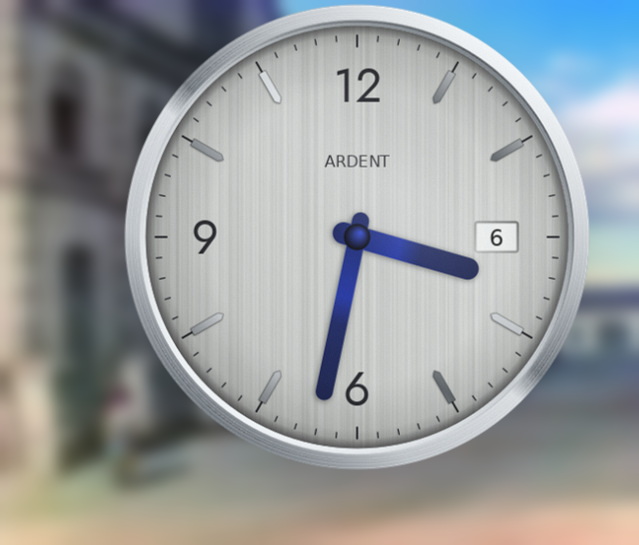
3 h 32 min
